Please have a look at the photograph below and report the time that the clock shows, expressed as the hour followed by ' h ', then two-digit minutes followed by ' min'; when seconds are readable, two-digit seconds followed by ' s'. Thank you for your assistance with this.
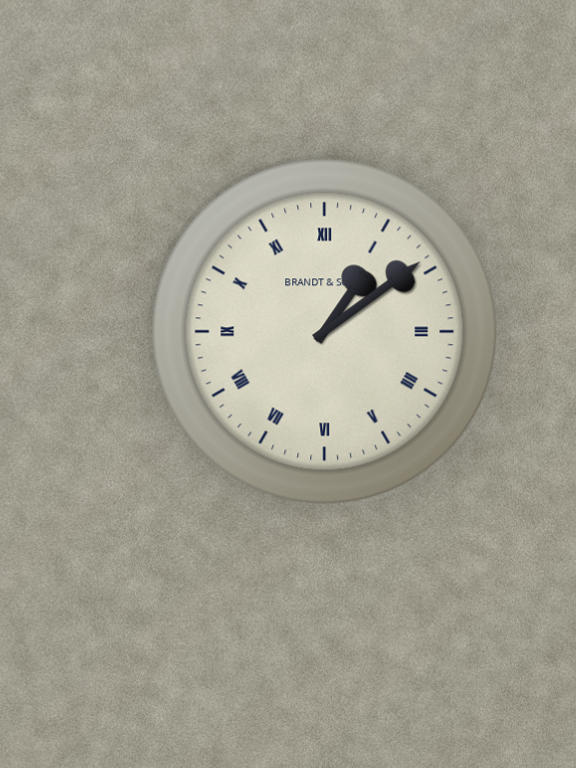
1 h 09 min
